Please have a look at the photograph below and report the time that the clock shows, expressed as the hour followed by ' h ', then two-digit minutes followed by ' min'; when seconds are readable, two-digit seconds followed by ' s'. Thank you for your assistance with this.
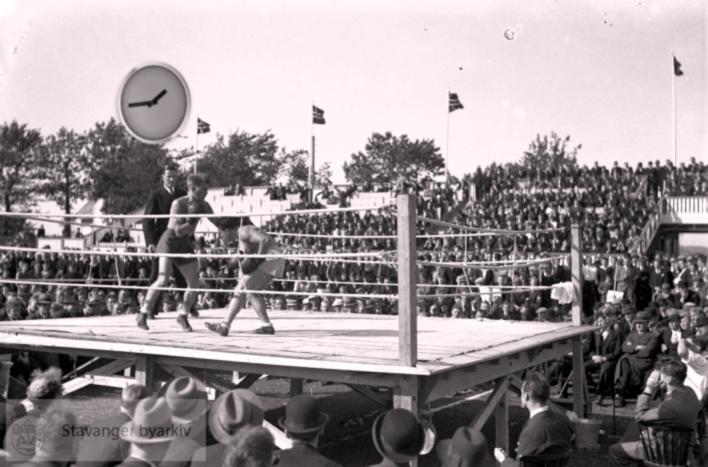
1 h 44 min
